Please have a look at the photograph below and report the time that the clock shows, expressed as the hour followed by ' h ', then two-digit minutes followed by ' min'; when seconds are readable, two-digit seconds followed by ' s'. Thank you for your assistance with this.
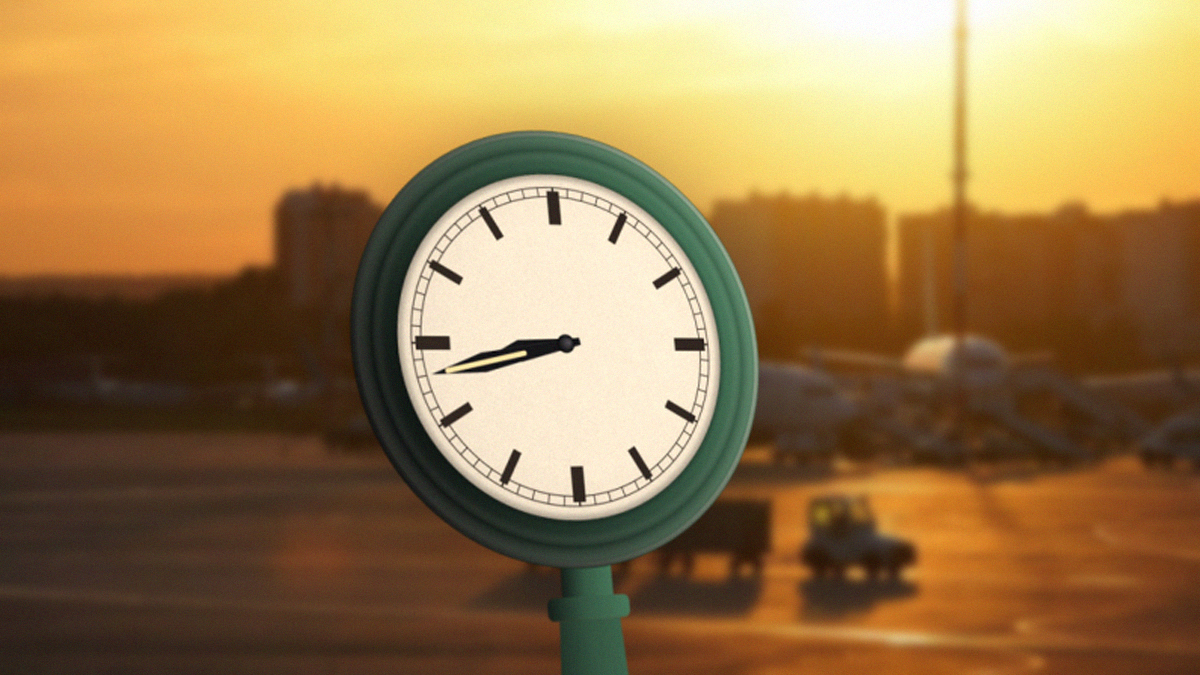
8 h 43 min
